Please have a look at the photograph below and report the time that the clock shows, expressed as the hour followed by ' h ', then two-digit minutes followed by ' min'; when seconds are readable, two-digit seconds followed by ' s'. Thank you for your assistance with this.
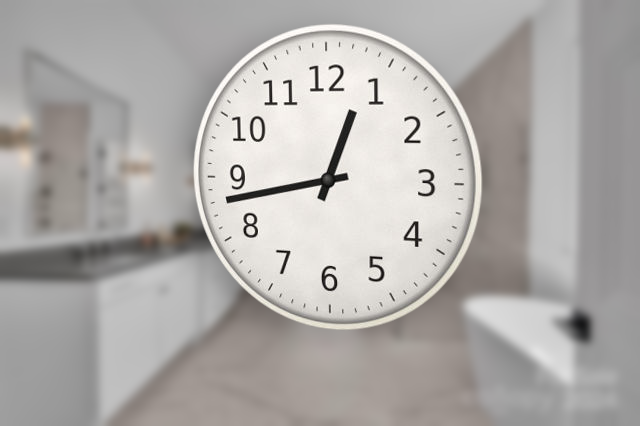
12 h 43 min
